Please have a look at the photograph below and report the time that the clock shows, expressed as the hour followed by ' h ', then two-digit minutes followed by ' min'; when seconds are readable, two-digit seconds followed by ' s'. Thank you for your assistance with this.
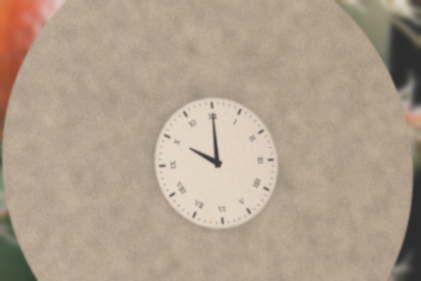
10 h 00 min
